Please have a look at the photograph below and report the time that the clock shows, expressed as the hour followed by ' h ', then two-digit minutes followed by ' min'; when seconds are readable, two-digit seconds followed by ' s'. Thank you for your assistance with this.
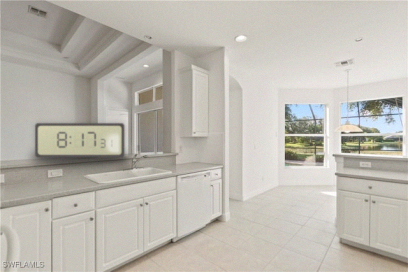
8 h 17 min 31 s
